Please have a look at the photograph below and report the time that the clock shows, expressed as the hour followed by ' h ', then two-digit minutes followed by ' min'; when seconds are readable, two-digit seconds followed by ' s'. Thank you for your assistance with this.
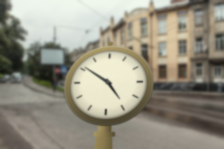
4 h 51 min
